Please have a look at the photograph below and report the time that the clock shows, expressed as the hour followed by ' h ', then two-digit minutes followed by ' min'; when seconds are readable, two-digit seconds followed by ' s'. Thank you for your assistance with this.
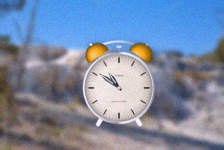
10 h 51 min
